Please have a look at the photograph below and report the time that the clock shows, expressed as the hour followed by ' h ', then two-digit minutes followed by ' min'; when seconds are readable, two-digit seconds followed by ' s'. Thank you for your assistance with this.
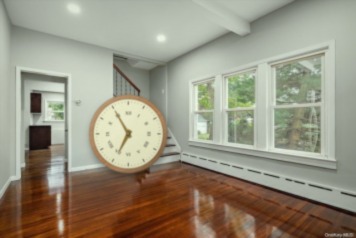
6 h 55 min
